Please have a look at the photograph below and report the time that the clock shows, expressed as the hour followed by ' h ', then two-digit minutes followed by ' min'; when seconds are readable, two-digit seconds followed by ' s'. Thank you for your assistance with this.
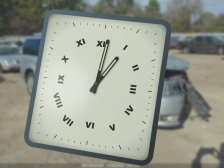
1 h 01 min
